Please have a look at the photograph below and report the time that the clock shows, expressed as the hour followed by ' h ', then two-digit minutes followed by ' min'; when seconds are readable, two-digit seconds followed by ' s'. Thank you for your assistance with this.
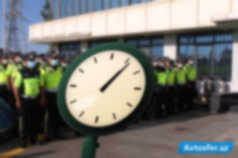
1 h 06 min
